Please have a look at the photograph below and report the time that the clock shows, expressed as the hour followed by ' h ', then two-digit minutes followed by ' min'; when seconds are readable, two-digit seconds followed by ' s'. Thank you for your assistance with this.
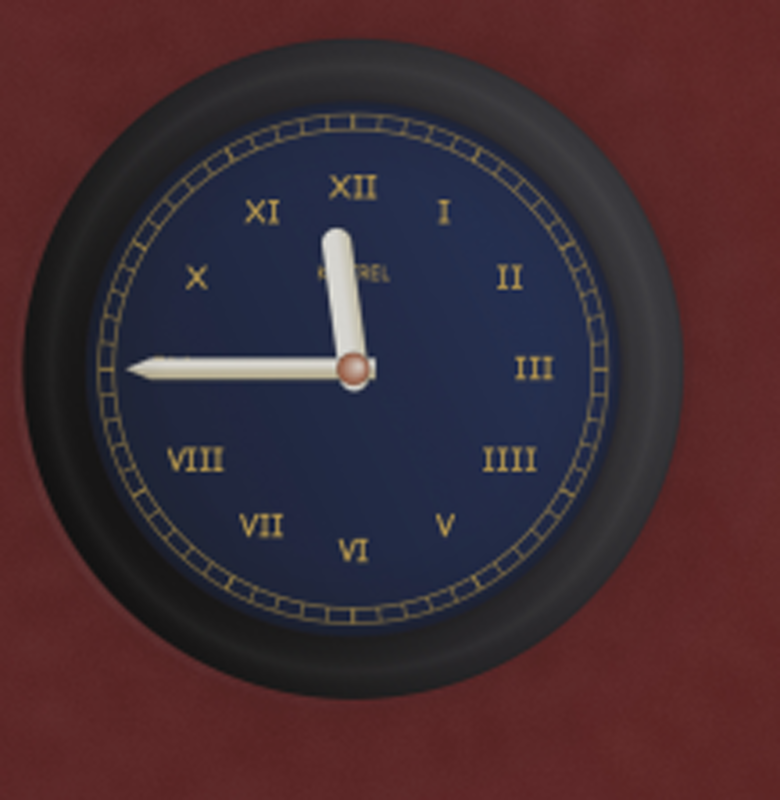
11 h 45 min
